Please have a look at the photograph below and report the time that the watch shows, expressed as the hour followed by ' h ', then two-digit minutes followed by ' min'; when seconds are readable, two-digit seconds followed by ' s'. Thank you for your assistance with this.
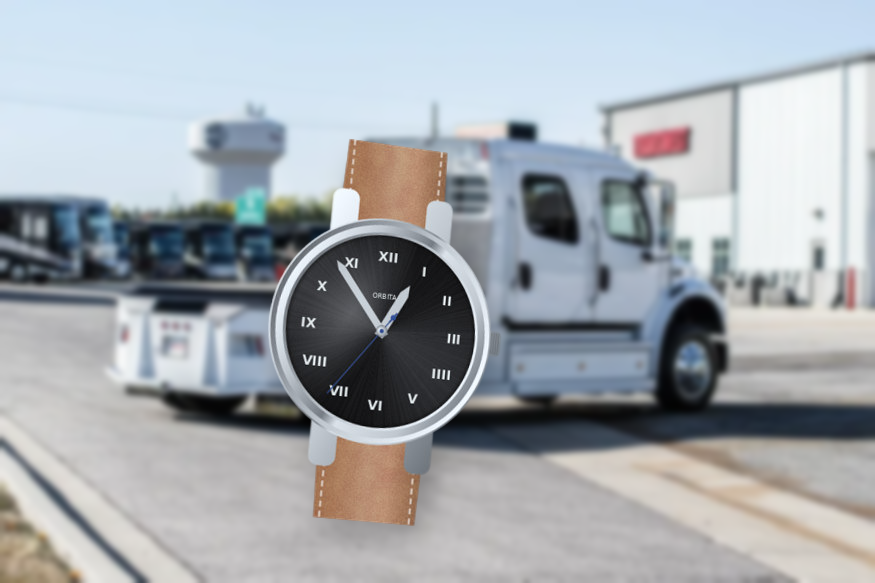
12 h 53 min 36 s
